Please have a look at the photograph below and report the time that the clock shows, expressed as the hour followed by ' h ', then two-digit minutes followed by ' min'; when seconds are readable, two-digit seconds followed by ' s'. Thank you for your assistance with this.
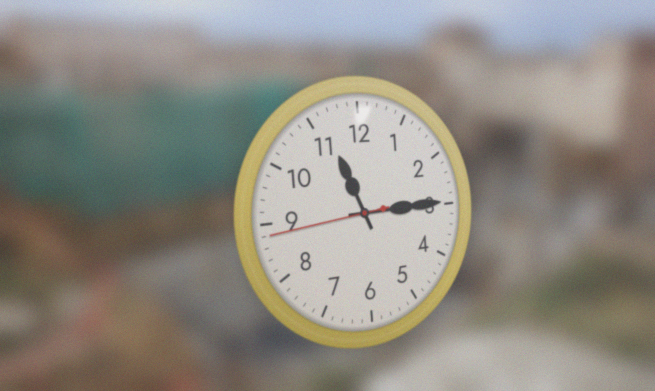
11 h 14 min 44 s
